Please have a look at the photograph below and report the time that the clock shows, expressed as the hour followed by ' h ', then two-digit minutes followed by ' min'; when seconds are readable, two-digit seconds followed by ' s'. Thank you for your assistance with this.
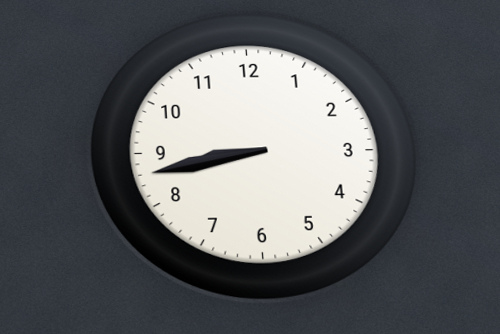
8 h 43 min
